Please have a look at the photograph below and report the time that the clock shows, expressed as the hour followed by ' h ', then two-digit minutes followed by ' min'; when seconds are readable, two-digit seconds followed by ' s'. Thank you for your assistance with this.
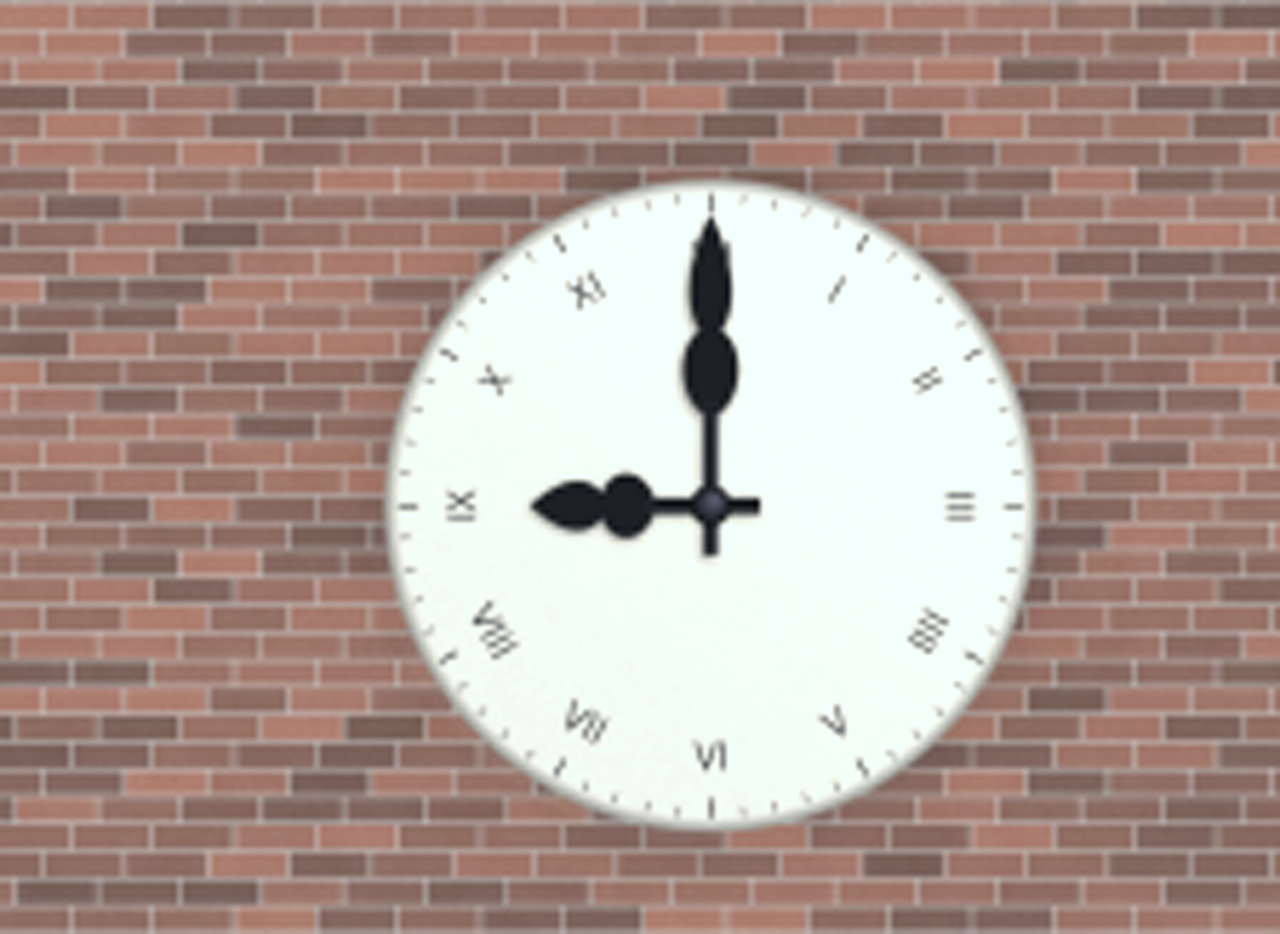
9 h 00 min
